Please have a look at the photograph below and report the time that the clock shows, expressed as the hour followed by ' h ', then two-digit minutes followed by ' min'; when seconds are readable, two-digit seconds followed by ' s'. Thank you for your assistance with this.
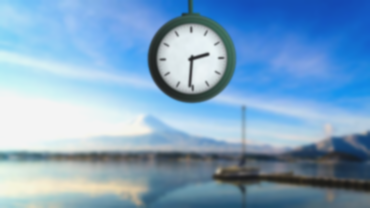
2 h 31 min
